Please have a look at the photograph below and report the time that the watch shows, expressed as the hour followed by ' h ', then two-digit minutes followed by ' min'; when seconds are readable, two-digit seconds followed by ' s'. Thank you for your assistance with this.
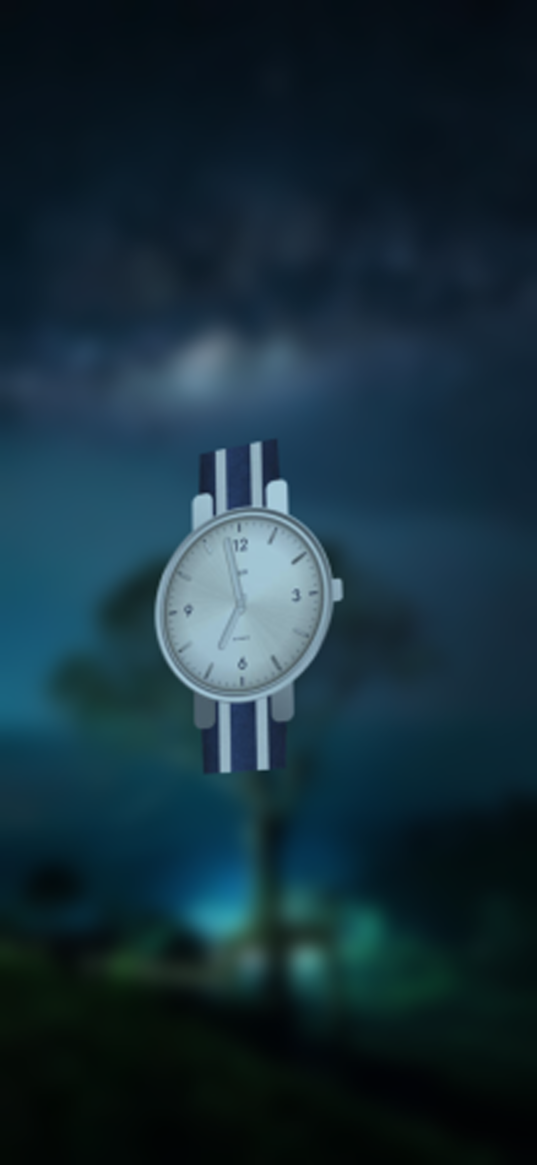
6 h 58 min
